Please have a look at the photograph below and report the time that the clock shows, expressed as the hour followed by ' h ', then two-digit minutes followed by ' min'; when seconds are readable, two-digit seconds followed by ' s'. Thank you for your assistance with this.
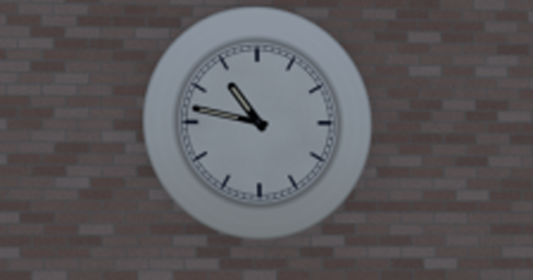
10 h 47 min
